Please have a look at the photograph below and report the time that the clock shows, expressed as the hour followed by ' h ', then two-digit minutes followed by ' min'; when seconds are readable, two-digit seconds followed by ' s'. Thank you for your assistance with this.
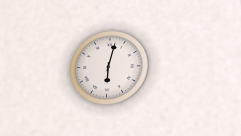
6 h 02 min
